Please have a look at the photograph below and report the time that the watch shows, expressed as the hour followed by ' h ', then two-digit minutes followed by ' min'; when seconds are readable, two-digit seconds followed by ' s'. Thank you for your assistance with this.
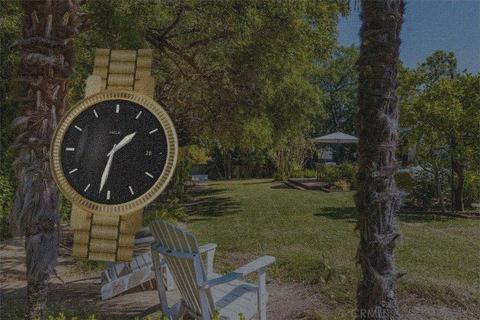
1 h 32 min
